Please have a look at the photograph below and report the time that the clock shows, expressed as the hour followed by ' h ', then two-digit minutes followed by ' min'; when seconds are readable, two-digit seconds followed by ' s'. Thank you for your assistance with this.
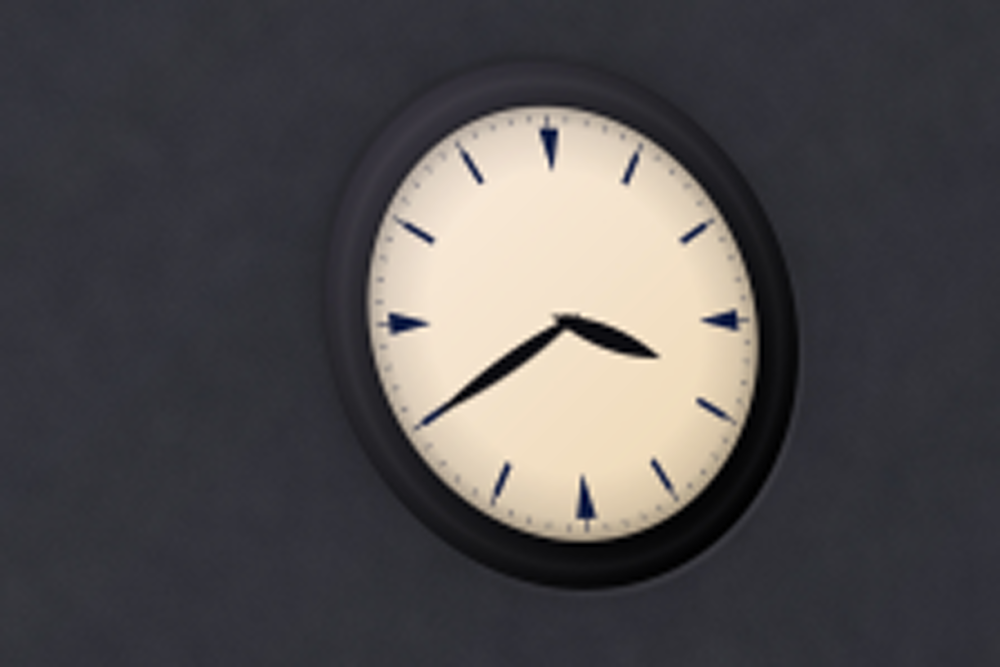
3 h 40 min
